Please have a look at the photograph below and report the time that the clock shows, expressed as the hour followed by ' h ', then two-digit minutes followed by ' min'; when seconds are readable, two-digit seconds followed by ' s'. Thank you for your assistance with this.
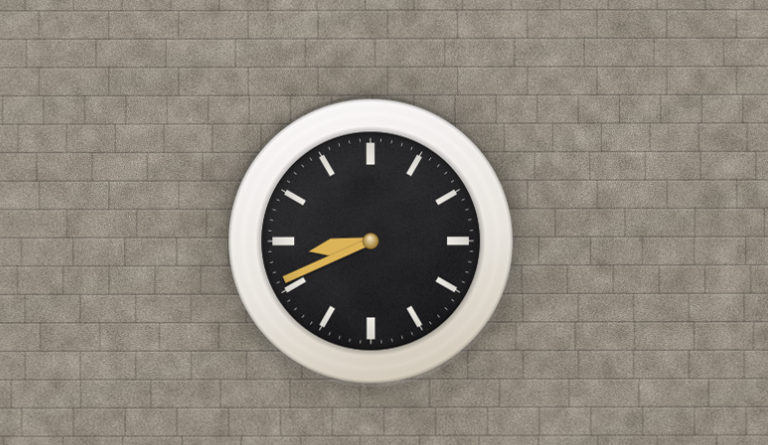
8 h 41 min
